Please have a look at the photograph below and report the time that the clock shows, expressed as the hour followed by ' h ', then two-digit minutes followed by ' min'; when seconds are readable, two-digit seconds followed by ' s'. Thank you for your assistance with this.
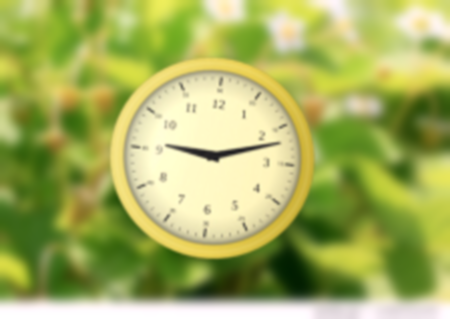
9 h 12 min
